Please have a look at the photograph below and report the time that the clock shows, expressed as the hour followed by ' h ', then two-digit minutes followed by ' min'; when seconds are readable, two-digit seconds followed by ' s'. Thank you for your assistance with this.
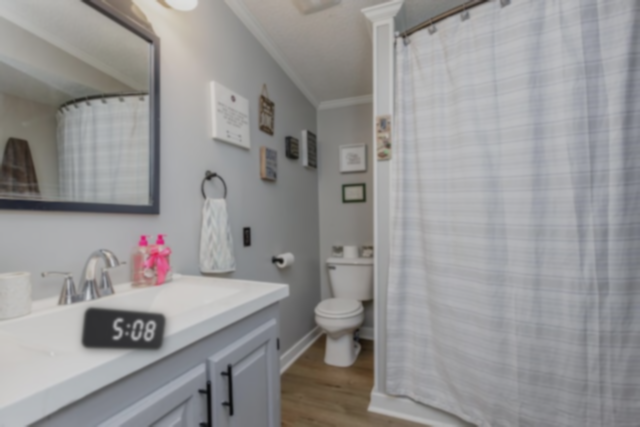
5 h 08 min
